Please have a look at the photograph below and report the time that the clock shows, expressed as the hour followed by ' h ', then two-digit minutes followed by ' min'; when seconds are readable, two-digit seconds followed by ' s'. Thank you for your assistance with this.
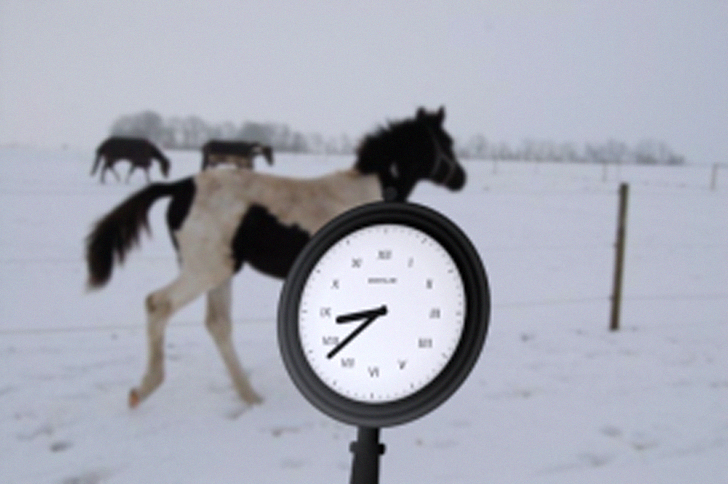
8 h 38 min
